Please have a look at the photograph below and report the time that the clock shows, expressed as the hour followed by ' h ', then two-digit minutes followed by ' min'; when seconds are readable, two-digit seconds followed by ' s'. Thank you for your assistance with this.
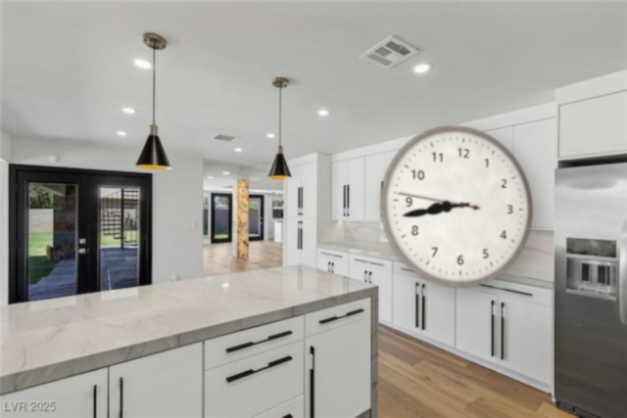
8 h 42 min 46 s
